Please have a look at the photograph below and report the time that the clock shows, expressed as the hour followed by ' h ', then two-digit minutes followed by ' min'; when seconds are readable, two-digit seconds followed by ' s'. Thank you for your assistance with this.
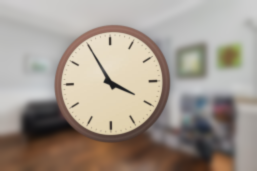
3 h 55 min
